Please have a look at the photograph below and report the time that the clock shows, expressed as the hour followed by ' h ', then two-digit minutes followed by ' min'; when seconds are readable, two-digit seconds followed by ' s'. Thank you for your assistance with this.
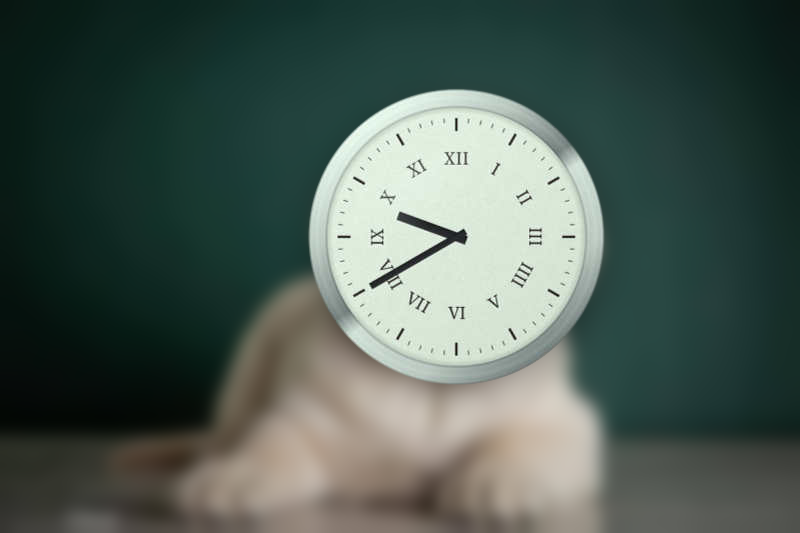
9 h 40 min
